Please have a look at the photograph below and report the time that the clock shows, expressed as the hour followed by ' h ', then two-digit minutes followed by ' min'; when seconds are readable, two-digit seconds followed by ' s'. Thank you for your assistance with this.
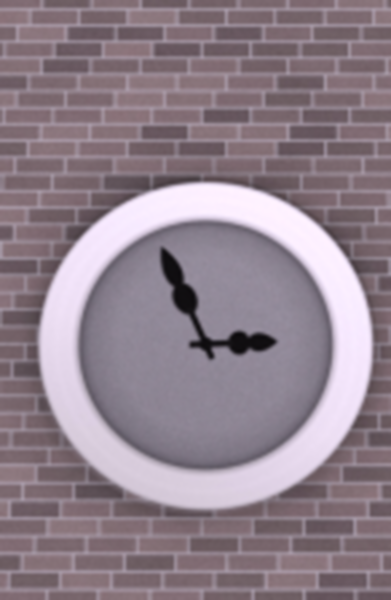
2 h 56 min
